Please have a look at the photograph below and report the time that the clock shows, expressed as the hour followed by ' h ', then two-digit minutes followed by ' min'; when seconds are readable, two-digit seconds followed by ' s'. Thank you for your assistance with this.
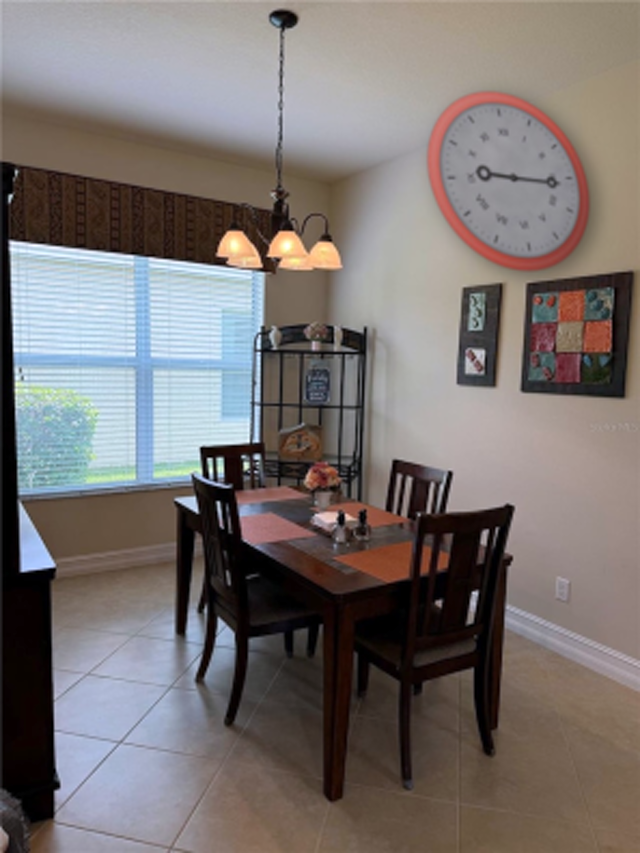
9 h 16 min
